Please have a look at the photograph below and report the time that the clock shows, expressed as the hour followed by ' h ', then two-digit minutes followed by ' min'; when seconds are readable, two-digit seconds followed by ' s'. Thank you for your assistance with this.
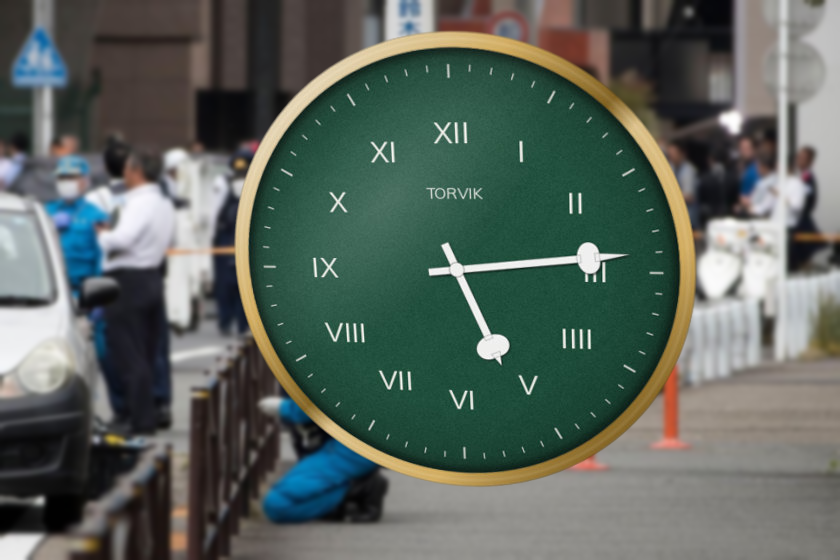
5 h 14 min
